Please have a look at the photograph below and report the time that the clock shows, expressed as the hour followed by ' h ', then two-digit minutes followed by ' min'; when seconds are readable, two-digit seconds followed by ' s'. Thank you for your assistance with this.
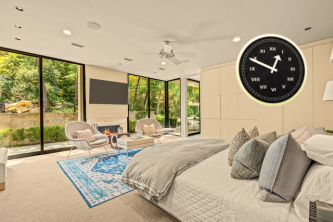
12 h 49 min
